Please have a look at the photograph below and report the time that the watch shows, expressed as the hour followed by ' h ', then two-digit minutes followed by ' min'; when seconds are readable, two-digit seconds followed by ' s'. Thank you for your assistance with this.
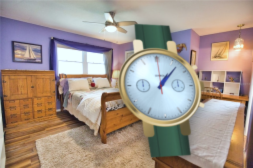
1 h 07 min
